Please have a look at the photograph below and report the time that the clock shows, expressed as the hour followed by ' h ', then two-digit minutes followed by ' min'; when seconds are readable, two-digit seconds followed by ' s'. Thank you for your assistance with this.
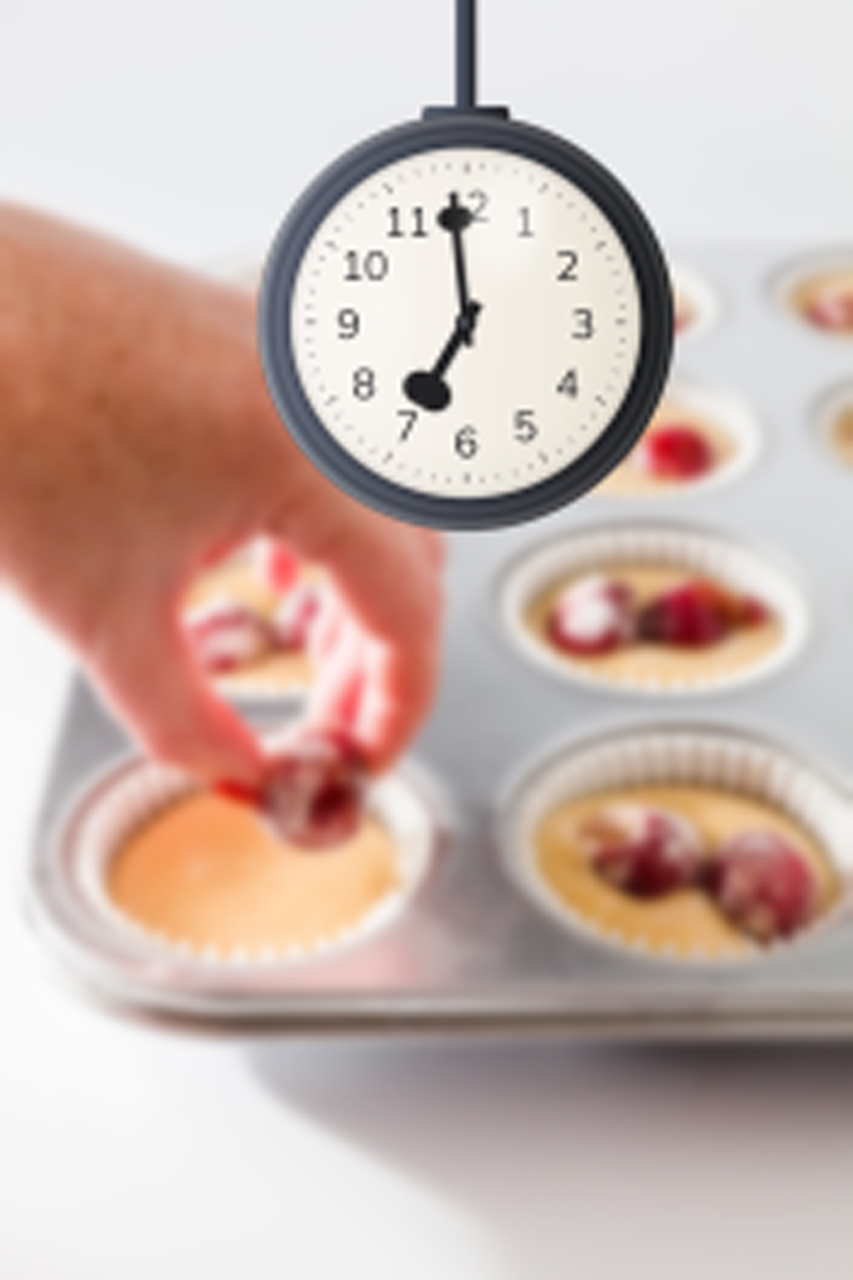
6 h 59 min
